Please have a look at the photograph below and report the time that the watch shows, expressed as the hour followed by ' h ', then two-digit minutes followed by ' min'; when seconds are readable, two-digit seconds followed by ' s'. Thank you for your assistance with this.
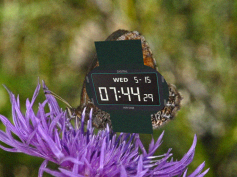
7 h 44 min 29 s
